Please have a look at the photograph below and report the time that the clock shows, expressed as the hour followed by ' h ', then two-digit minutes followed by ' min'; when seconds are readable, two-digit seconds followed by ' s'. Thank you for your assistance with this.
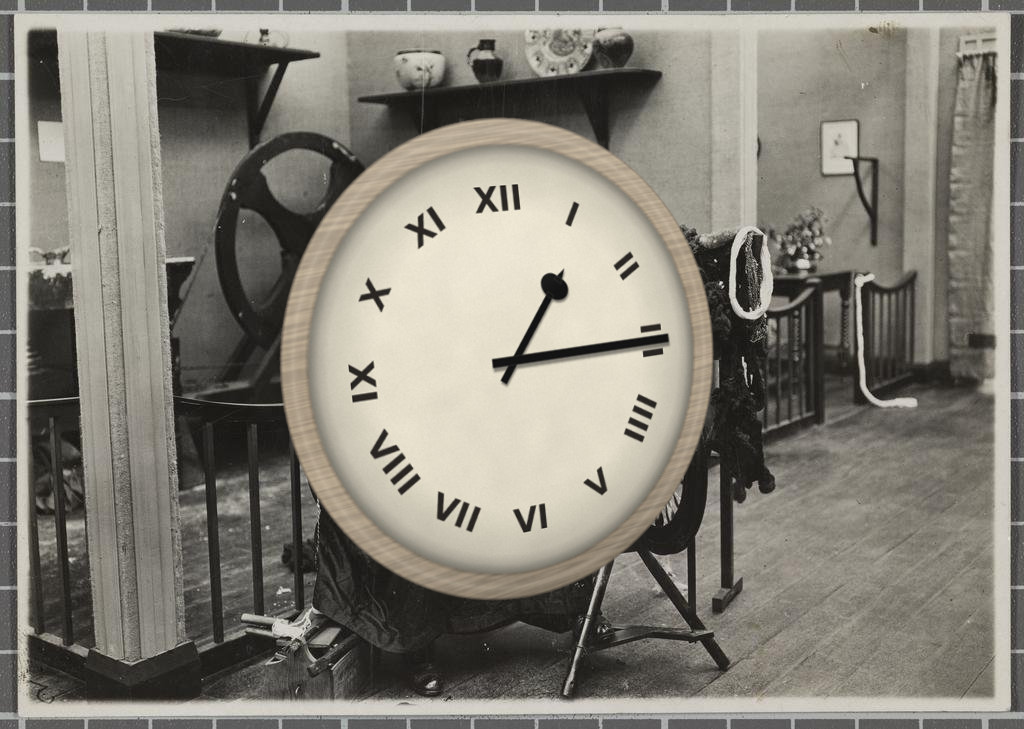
1 h 15 min
